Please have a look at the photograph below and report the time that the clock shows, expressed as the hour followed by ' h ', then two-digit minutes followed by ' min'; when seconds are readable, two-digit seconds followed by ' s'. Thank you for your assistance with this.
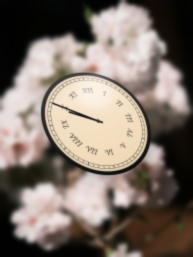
9 h 50 min
